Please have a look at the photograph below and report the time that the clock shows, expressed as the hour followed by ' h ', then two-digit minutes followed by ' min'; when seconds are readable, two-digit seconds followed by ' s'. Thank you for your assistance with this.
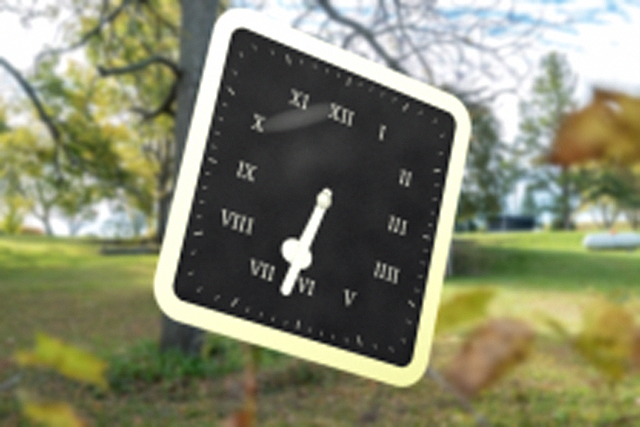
6 h 32 min
